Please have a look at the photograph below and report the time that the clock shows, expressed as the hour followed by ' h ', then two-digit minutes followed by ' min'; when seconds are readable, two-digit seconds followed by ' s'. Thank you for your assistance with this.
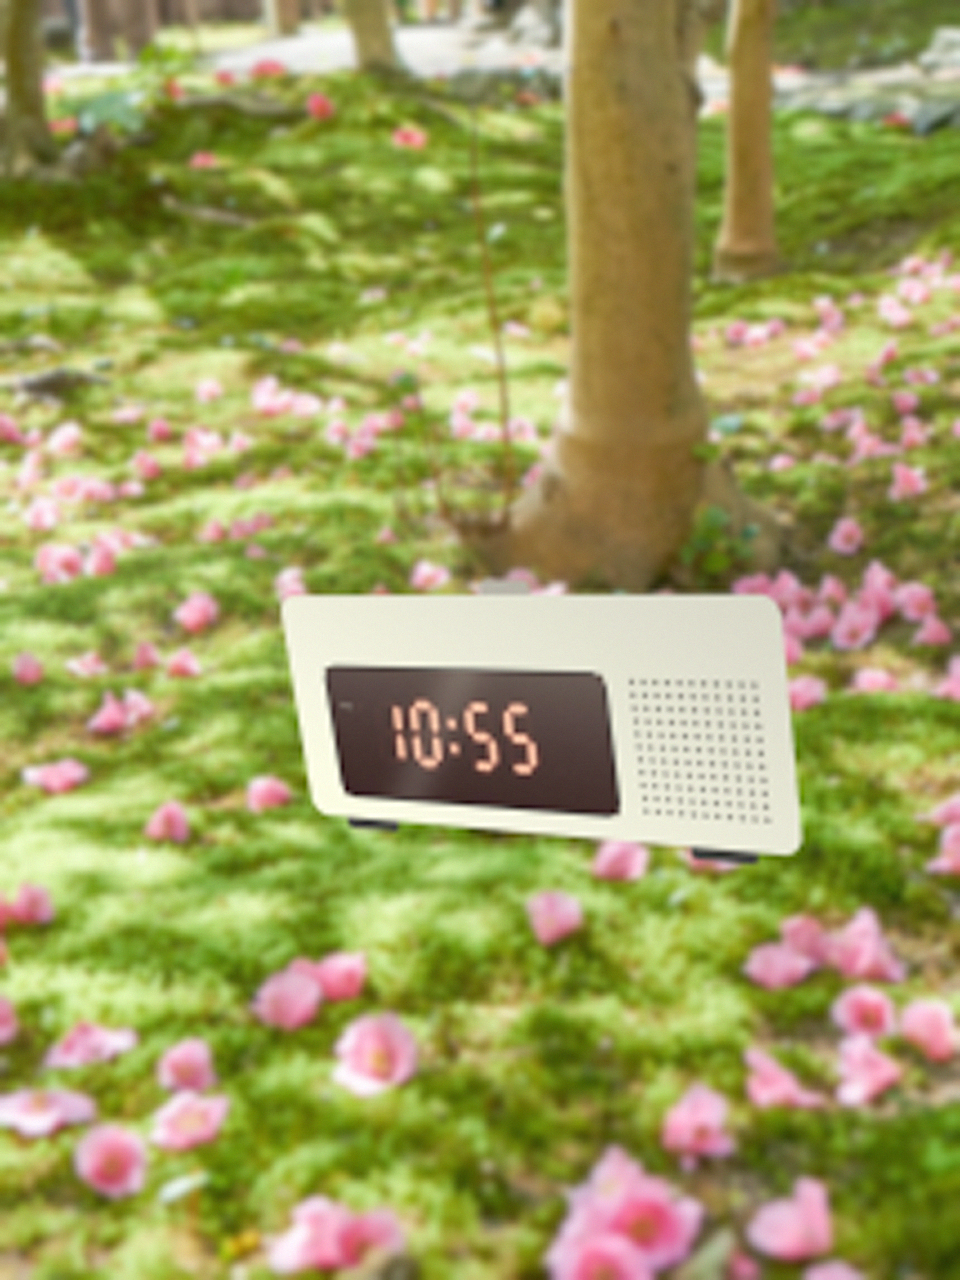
10 h 55 min
